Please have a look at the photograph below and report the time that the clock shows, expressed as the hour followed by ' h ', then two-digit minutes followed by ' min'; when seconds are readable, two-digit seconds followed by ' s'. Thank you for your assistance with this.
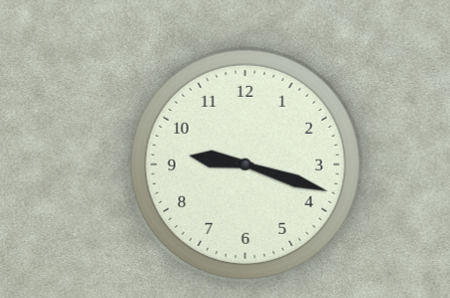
9 h 18 min
